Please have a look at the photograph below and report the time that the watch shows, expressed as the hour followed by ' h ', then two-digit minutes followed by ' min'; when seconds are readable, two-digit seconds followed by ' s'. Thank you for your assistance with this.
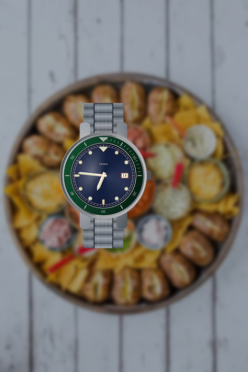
6 h 46 min
